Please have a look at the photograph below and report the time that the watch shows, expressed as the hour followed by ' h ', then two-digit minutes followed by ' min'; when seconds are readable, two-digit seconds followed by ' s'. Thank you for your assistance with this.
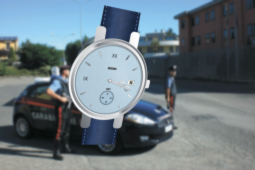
3 h 18 min
